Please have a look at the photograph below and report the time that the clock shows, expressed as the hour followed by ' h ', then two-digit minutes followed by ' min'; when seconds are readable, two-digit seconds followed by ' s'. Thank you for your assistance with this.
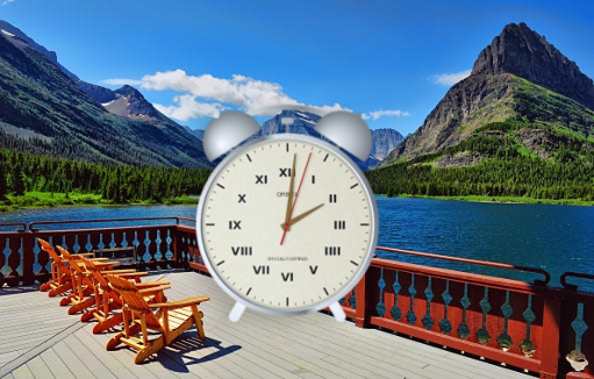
2 h 01 min 03 s
